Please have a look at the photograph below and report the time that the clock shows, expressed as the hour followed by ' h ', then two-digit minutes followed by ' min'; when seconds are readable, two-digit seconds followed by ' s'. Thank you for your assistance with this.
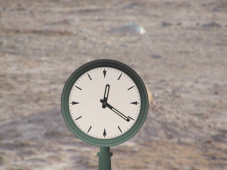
12 h 21 min
